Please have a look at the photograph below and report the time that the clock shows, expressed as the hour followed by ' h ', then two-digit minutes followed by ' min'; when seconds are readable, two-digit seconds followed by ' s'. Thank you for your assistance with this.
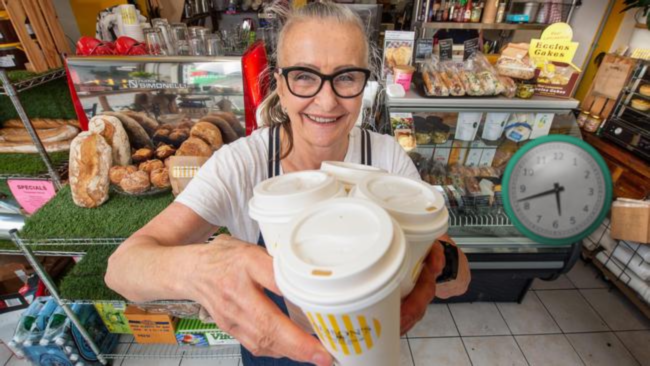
5 h 42 min
